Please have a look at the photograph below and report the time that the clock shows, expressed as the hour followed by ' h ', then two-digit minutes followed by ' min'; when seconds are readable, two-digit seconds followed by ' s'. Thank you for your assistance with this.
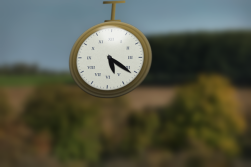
5 h 21 min
